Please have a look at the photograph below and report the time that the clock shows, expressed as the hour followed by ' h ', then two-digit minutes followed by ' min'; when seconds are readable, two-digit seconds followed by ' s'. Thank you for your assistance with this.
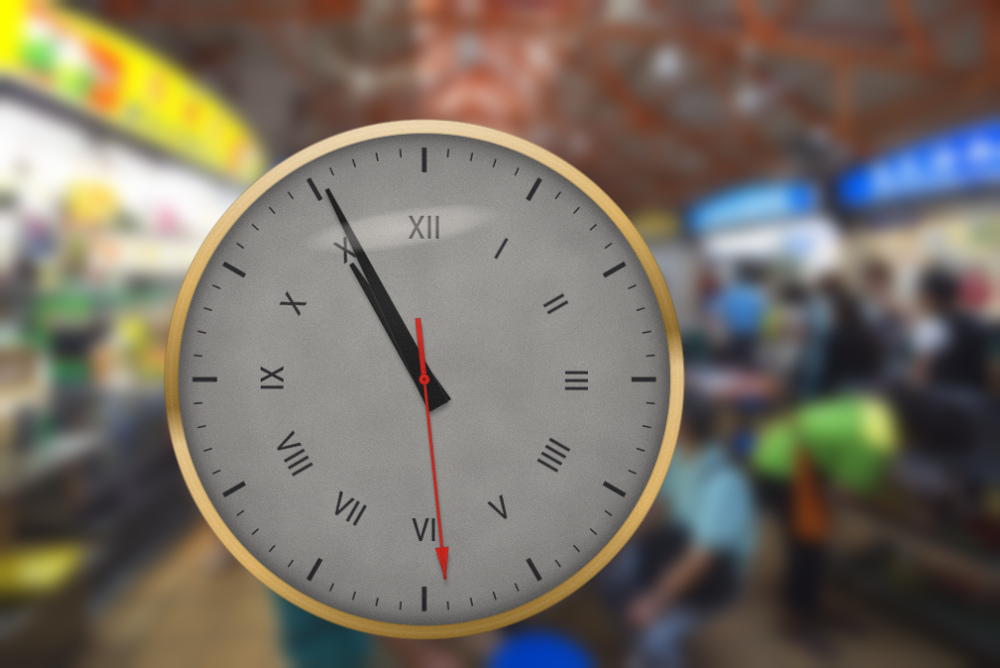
10 h 55 min 29 s
